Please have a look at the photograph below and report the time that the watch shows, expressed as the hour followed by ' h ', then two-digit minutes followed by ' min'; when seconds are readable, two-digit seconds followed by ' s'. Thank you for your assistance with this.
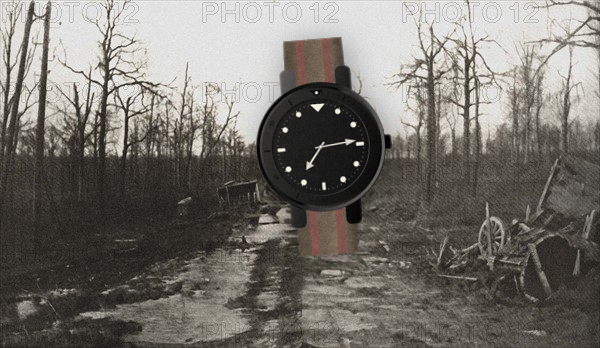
7 h 14 min
